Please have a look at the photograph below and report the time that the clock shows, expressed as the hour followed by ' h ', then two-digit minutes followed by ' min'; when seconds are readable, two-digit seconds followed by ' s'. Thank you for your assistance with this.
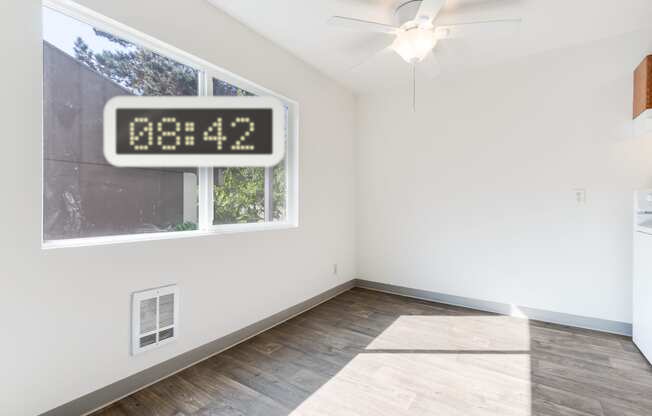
8 h 42 min
